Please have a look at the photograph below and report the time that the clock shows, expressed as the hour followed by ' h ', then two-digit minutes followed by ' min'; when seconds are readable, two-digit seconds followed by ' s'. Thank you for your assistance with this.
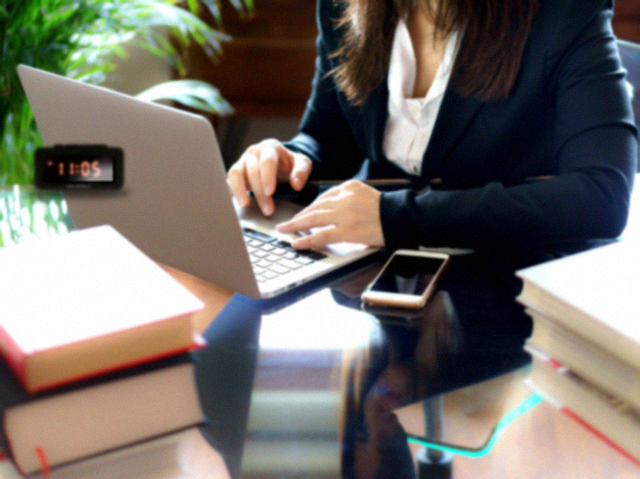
11 h 05 min
